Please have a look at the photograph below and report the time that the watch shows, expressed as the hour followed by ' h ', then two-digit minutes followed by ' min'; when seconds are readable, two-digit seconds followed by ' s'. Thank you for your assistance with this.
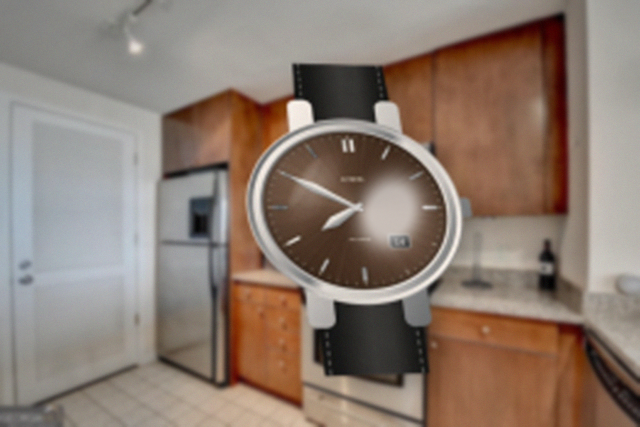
7 h 50 min
